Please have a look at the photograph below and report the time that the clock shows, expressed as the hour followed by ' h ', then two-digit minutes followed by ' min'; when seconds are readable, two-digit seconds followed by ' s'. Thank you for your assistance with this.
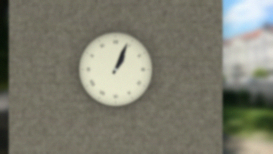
1 h 04 min
